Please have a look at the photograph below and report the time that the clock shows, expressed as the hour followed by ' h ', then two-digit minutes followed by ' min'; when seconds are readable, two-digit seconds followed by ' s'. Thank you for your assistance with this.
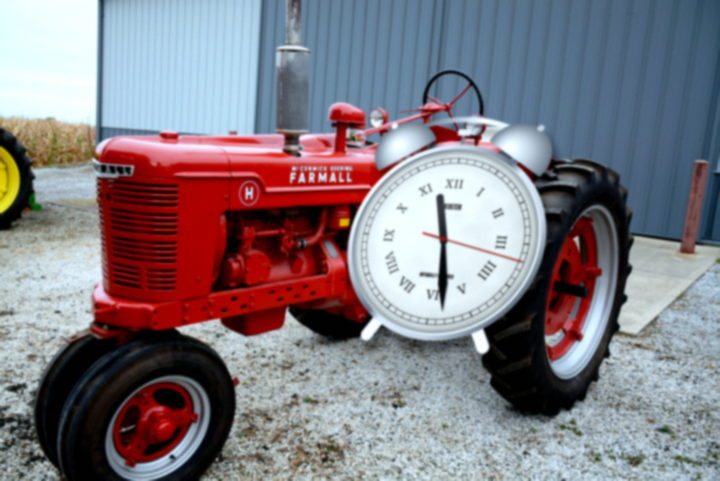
11 h 28 min 17 s
